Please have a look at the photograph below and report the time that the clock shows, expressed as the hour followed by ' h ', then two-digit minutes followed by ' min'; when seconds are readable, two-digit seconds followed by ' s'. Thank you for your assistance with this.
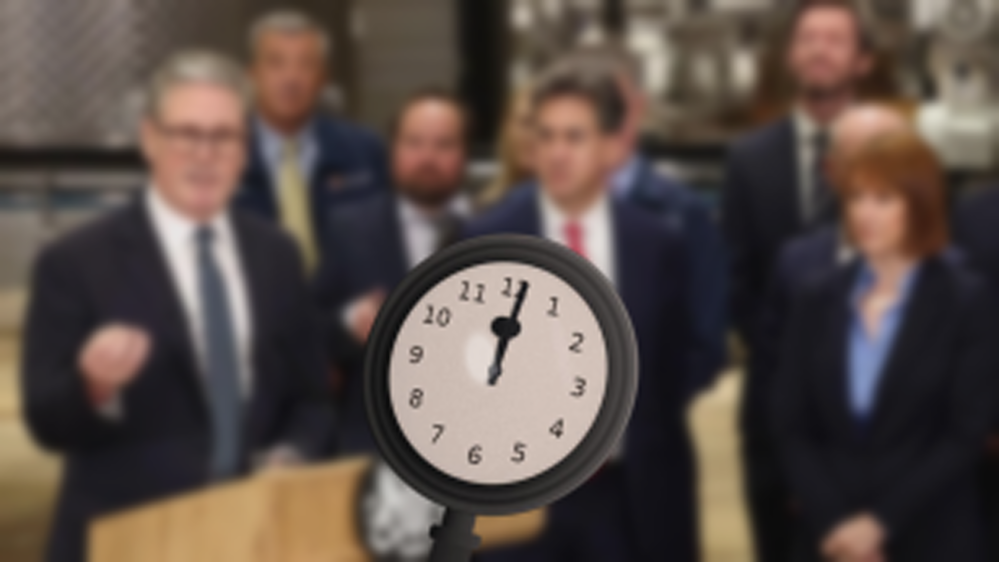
12 h 01 min
